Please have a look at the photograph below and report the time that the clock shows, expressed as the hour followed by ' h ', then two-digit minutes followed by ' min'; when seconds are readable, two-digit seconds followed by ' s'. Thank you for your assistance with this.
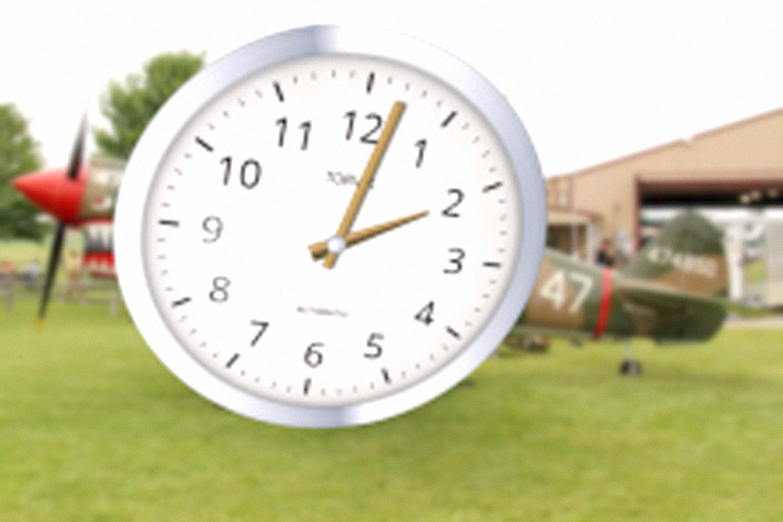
2 h 02 min
